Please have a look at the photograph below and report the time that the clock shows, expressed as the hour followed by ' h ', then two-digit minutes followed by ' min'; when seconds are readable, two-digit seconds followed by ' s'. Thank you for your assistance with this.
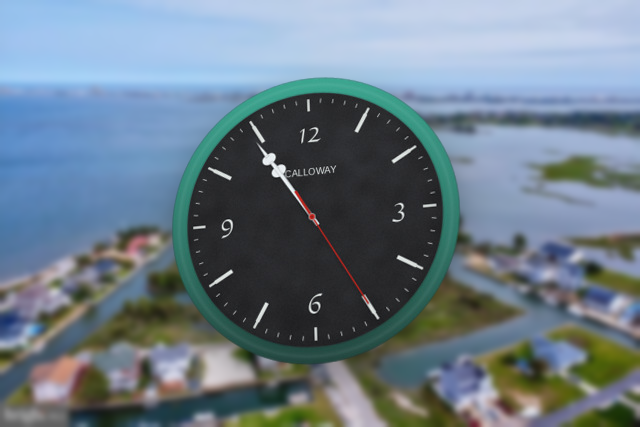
10 h 54 min 25 s
